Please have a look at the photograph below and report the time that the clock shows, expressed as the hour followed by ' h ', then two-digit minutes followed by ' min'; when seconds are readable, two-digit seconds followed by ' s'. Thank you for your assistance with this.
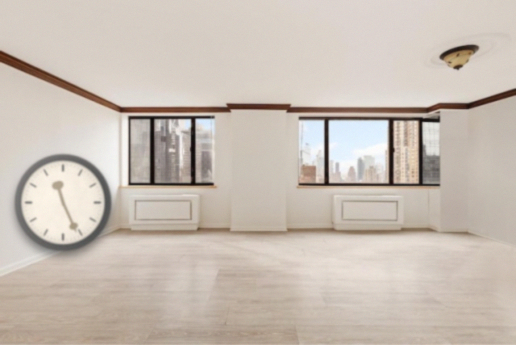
11 h 26 min
